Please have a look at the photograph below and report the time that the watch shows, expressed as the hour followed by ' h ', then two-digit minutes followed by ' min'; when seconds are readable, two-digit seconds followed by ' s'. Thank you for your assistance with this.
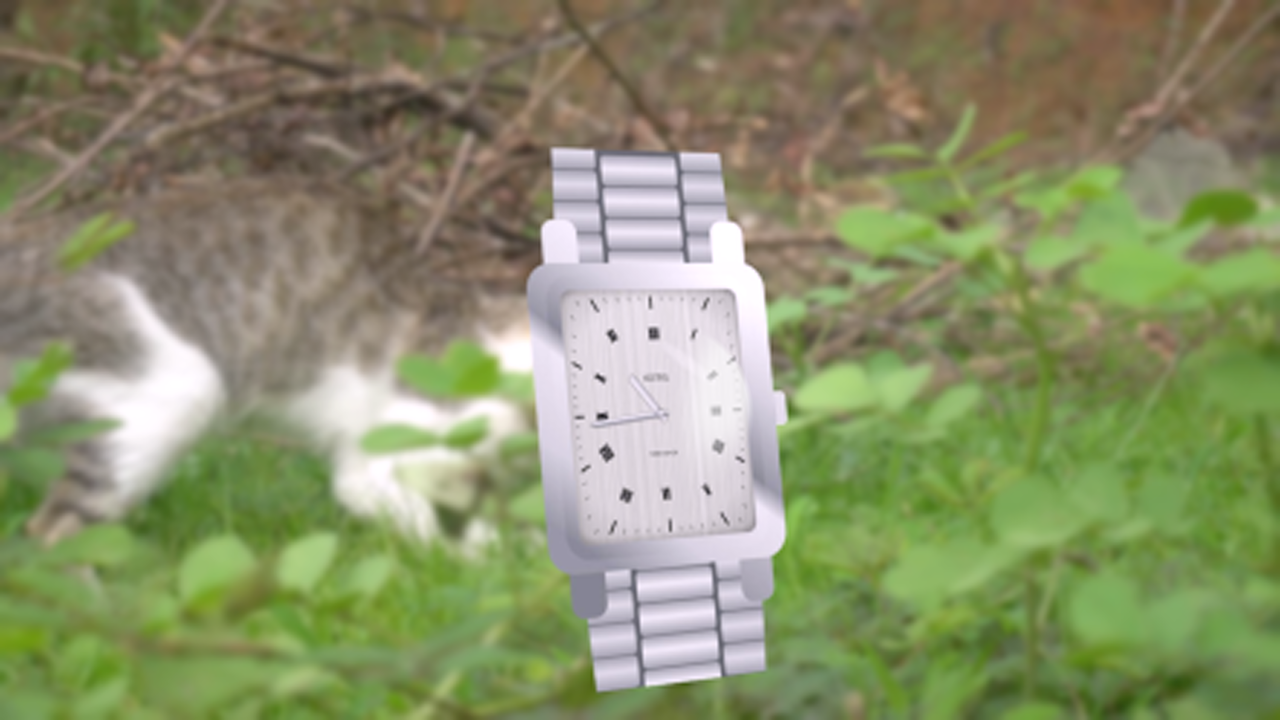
10 h 44 min
